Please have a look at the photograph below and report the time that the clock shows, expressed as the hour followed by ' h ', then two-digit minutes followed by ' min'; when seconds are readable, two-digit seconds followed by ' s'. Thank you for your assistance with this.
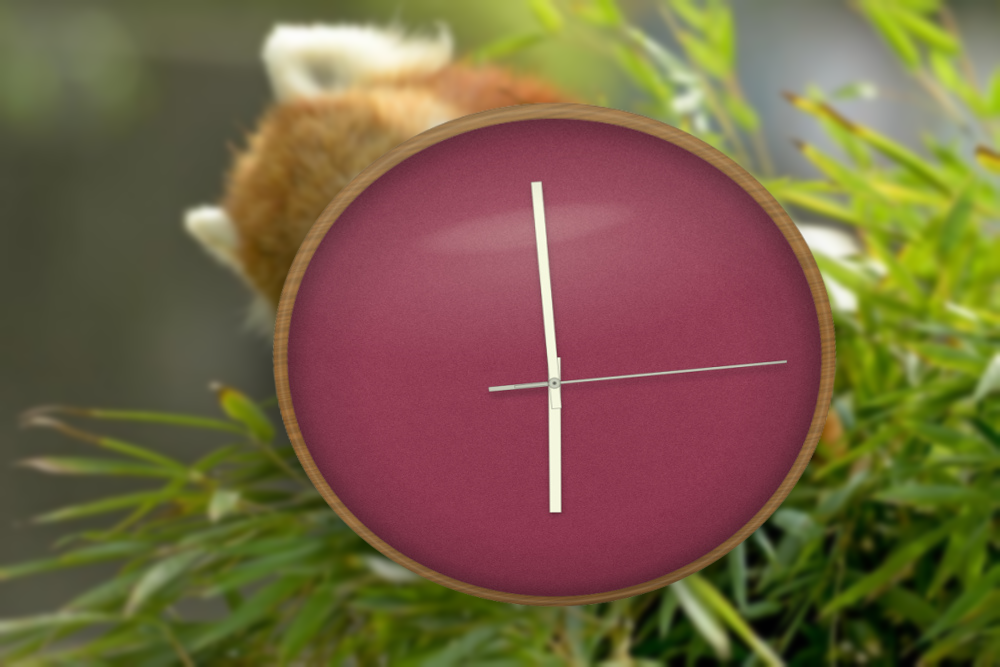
5 h 59 min 14 s
